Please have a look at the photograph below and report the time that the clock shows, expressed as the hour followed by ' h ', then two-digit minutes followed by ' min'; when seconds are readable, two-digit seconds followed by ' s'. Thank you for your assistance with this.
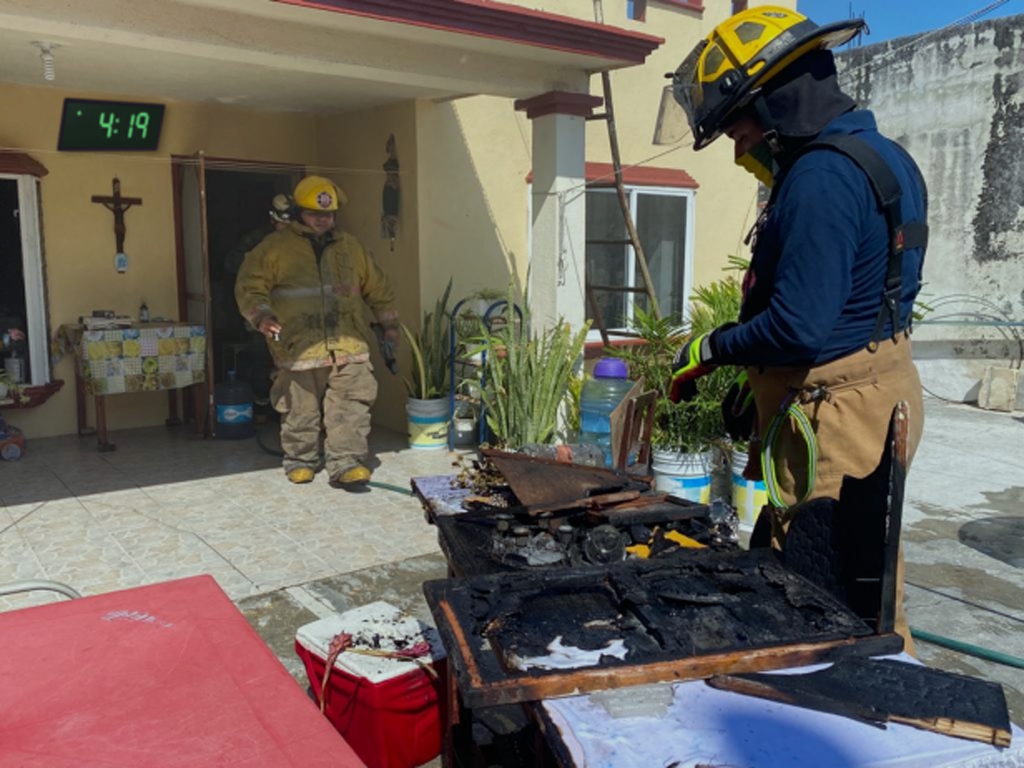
4 h 19 min
